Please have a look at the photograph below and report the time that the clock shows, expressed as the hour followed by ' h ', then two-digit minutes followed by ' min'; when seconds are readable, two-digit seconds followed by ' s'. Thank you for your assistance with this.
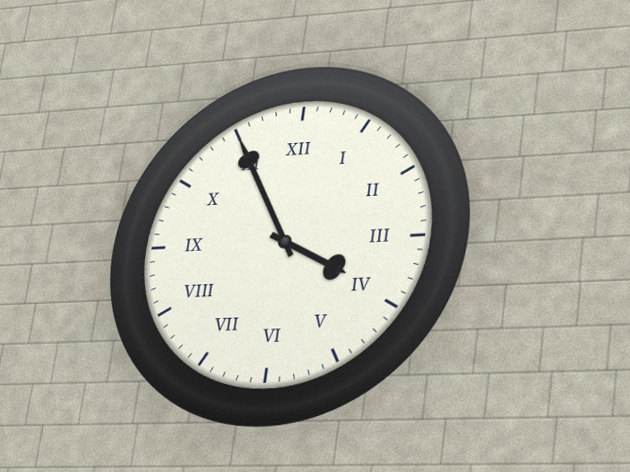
3 h 55 min
